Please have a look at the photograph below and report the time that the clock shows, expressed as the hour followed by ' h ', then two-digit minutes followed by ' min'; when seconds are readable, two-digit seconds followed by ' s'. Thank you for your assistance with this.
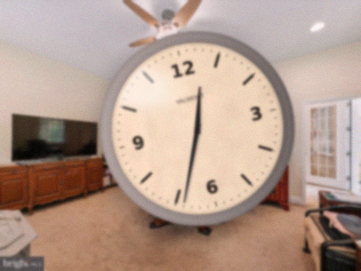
12 h 34 min
